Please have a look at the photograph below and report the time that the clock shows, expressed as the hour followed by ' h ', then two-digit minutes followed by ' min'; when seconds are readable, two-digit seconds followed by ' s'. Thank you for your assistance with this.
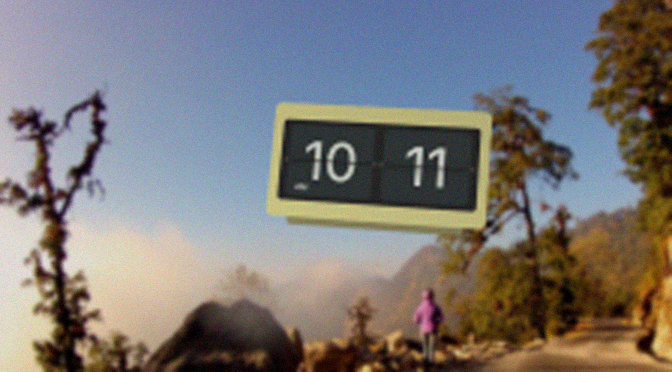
10 h 11 min
